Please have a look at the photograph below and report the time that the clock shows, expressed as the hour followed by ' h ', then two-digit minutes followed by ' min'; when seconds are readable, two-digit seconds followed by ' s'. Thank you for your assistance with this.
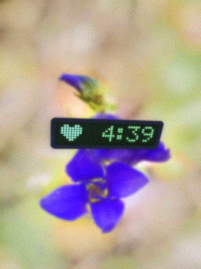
4 h 39 min
